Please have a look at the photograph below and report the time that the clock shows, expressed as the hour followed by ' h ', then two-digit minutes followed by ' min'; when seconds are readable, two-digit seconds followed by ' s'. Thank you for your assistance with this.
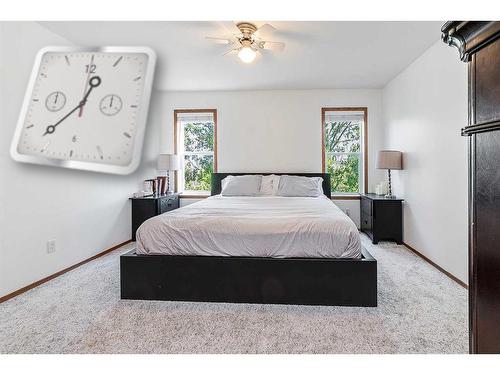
12 h 37 min
